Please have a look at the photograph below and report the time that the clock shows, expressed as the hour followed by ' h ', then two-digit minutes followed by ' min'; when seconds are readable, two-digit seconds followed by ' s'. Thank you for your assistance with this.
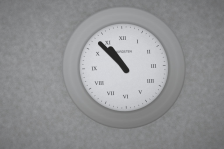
10 h 53 min
